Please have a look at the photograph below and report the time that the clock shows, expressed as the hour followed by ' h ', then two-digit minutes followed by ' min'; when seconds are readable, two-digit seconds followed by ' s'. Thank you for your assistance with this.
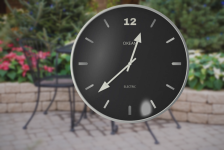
12 h 38 min
